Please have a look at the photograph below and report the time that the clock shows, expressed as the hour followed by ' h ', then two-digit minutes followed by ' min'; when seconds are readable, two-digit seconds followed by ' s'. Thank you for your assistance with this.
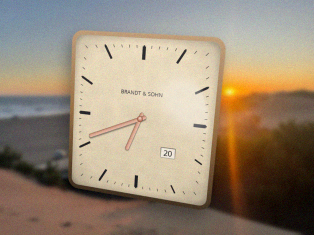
6 h 41 min
